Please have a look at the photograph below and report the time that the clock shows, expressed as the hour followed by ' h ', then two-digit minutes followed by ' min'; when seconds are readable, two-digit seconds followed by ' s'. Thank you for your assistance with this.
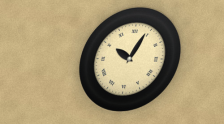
10 h 04 min
